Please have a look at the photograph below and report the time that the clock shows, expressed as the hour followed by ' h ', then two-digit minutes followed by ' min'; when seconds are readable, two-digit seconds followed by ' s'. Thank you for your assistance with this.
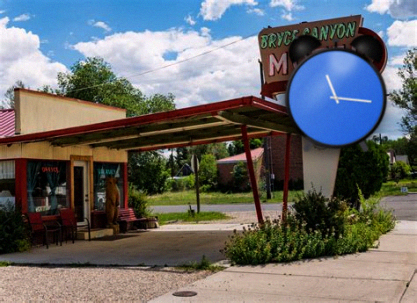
11 h 16 min
